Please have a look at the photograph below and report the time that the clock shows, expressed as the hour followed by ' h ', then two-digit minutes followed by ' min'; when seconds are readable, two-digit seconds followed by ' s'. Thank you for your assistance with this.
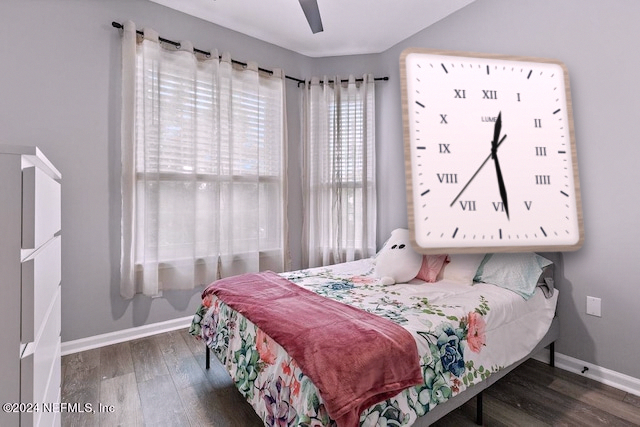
12 h 28 min 37 s
